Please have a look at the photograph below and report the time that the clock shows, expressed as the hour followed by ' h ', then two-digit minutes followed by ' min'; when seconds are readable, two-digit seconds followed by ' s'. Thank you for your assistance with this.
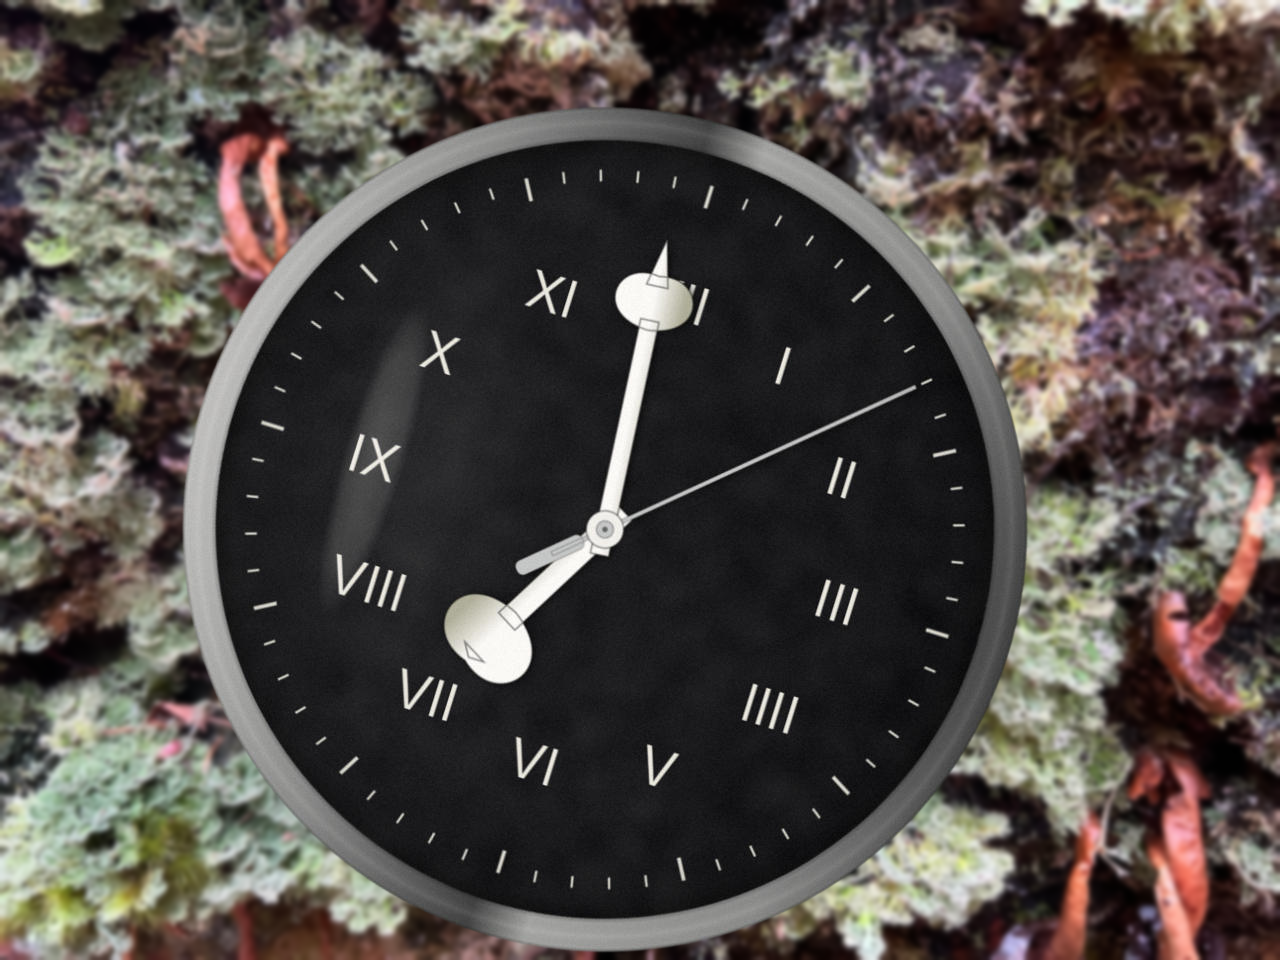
6 h 59 min 08 s
